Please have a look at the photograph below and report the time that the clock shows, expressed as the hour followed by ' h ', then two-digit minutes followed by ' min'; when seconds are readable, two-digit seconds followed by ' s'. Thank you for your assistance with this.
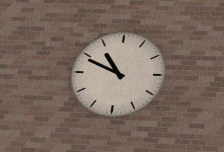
10 h 49 min
